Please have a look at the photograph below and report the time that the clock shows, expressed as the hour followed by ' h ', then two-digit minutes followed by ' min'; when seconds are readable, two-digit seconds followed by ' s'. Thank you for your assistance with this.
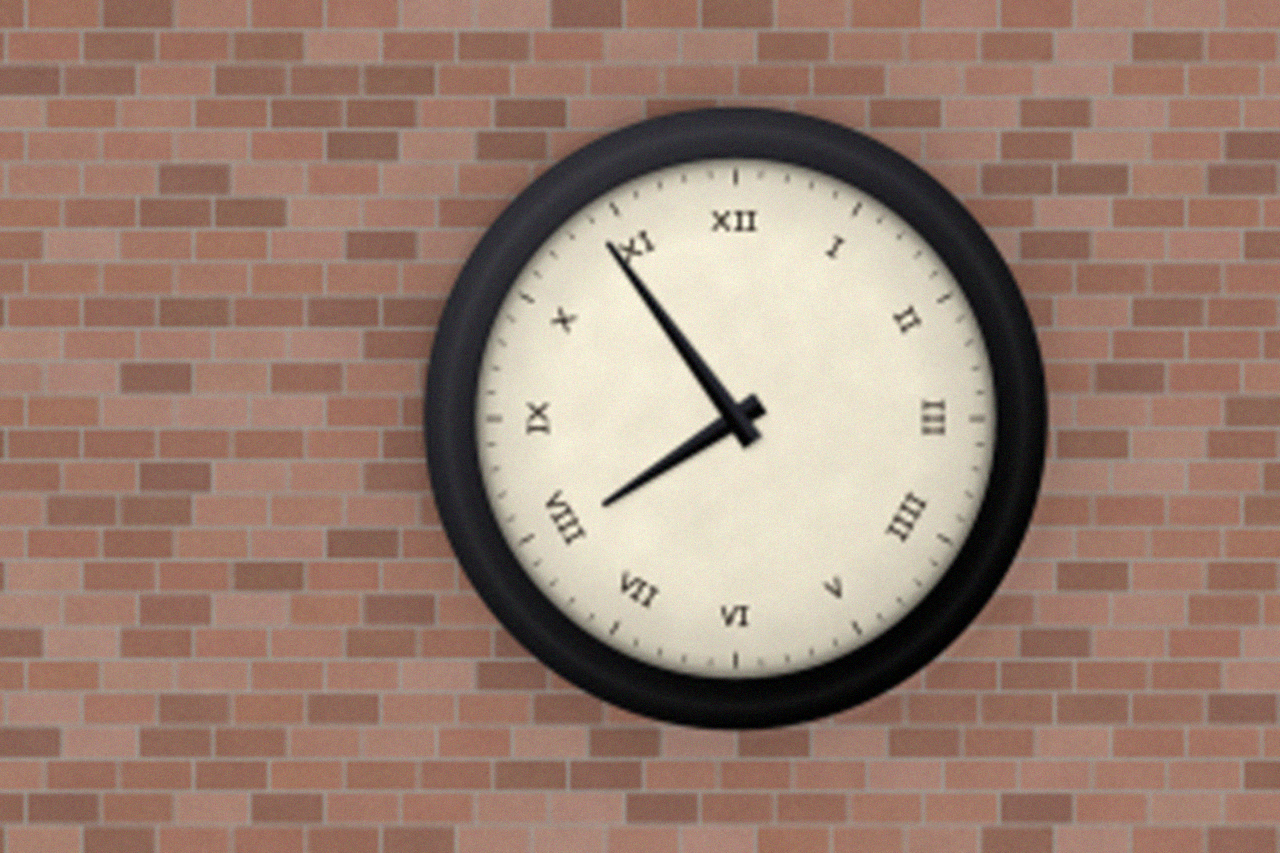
7 h 54 min
